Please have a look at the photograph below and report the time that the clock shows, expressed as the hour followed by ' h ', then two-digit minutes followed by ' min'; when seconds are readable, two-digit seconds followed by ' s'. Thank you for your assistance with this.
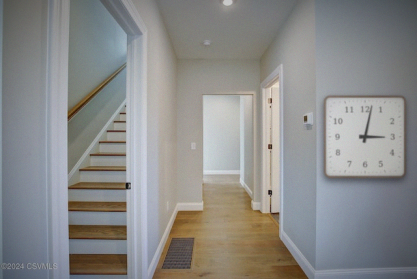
3 h 02 min
